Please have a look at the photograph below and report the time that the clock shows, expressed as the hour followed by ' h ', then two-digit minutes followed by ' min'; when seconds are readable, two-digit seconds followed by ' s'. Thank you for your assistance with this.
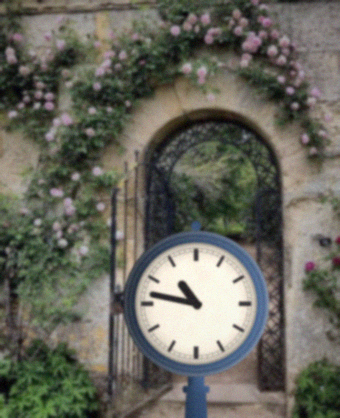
10 h 47 min
